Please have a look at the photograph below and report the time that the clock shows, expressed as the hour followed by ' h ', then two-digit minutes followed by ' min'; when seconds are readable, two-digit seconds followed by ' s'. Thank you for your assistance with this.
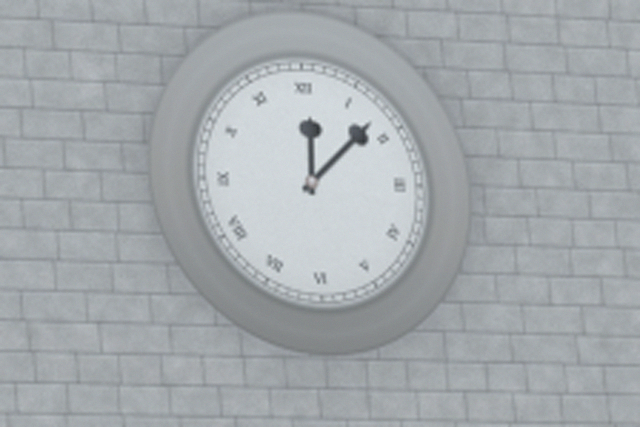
12 h 08 min
